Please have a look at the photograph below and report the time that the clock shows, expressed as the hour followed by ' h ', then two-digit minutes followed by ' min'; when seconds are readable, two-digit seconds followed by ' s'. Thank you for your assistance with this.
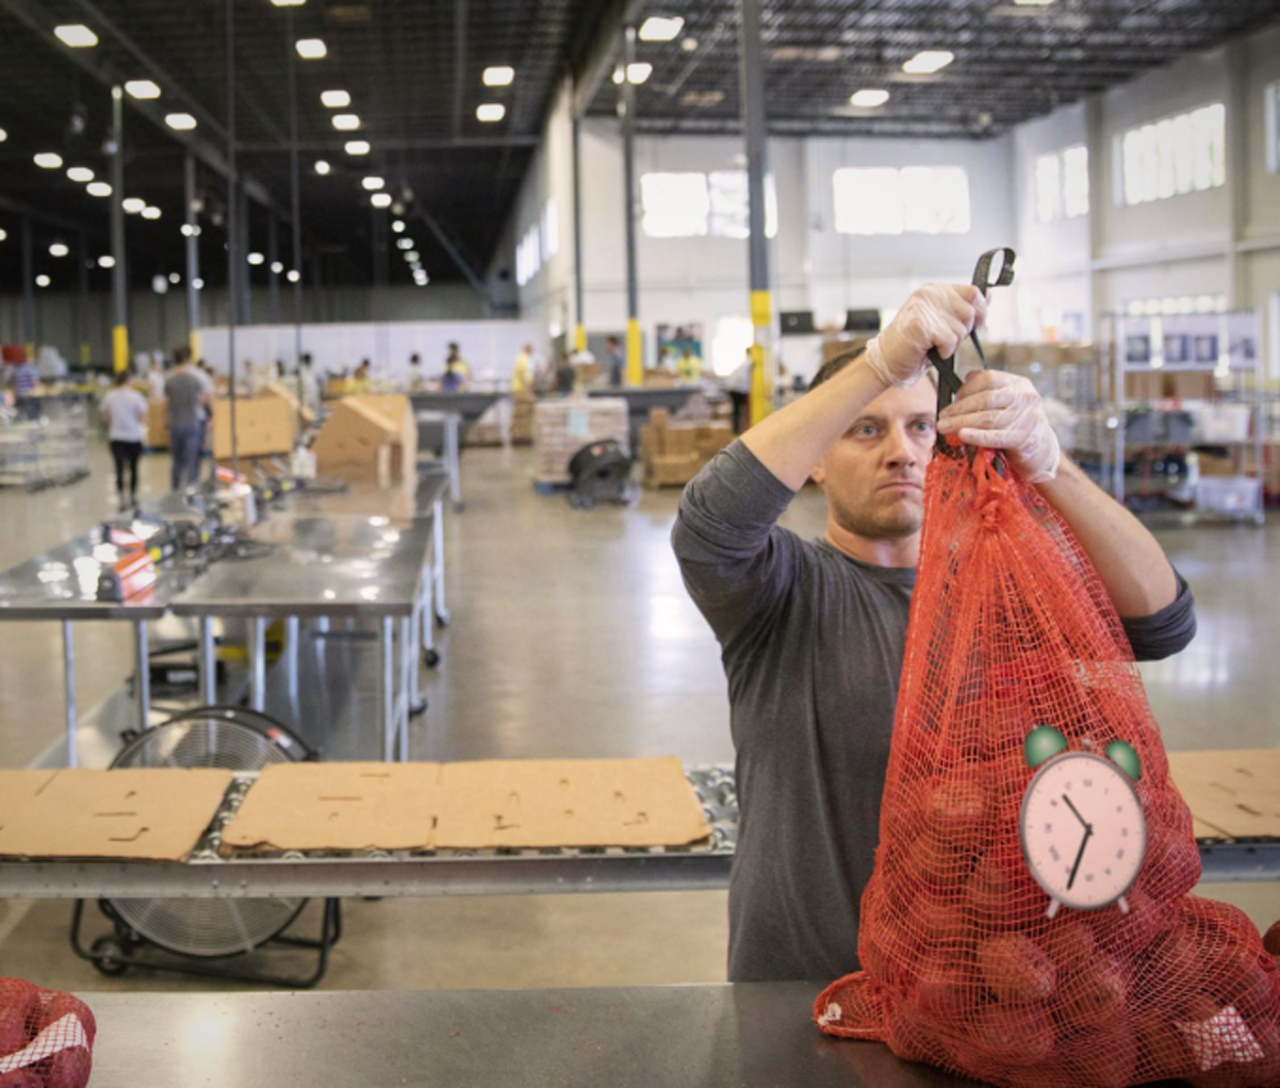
10 h 34 min
